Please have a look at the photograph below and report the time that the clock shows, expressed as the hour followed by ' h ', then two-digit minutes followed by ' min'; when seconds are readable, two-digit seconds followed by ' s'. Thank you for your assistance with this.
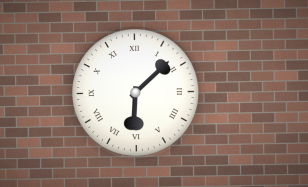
6 h 08 min
